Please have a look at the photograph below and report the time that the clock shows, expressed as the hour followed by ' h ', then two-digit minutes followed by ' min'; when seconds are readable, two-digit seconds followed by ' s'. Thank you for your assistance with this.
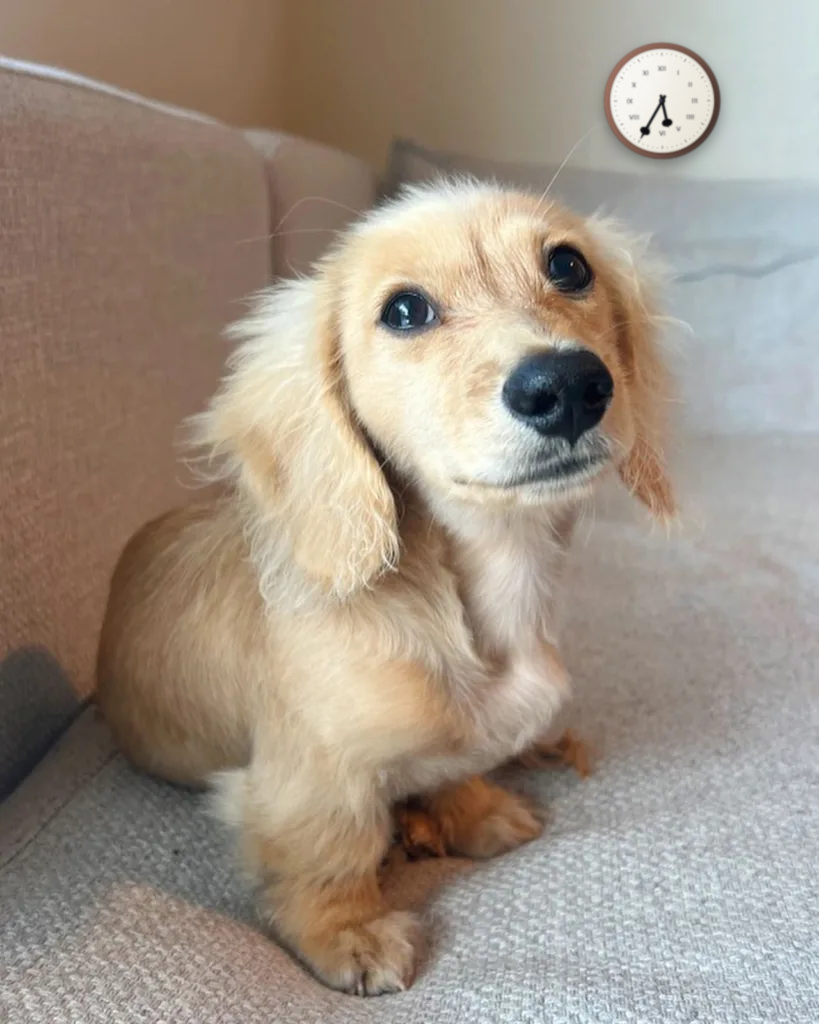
5 h 35 min
